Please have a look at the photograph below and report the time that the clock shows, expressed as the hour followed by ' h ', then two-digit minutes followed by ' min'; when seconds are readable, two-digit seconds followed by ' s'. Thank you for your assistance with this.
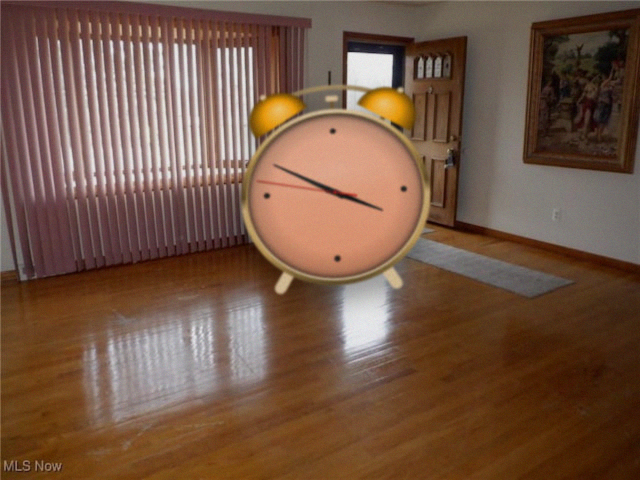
3 h 49 min 47 s
